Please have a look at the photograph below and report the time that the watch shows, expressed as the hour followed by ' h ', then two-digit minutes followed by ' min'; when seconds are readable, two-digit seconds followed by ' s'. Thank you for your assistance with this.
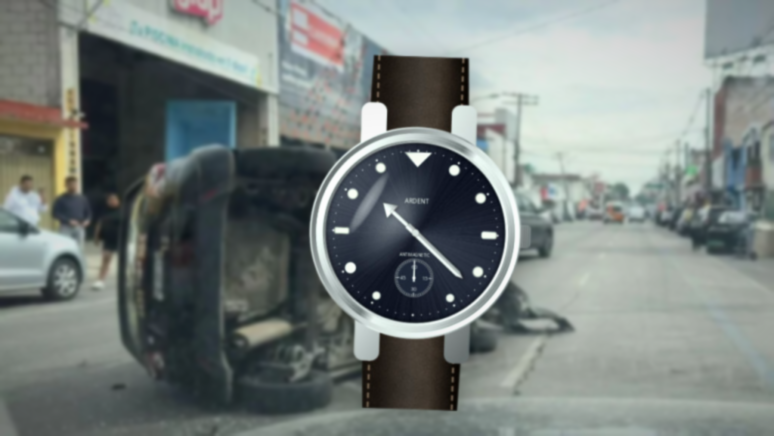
10 h 22 min
